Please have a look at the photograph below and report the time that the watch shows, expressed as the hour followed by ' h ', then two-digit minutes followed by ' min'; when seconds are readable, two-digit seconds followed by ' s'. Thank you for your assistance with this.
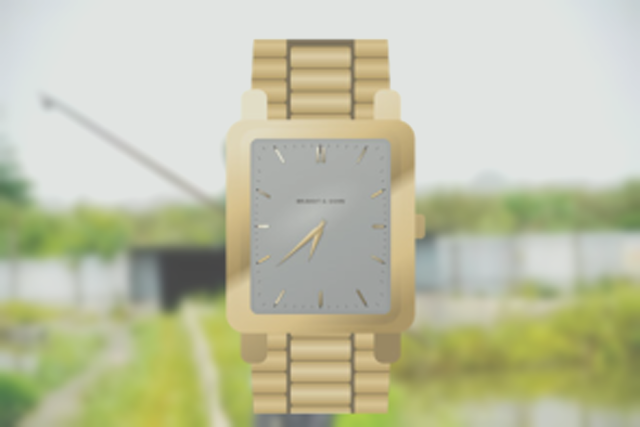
6 h 38 min
